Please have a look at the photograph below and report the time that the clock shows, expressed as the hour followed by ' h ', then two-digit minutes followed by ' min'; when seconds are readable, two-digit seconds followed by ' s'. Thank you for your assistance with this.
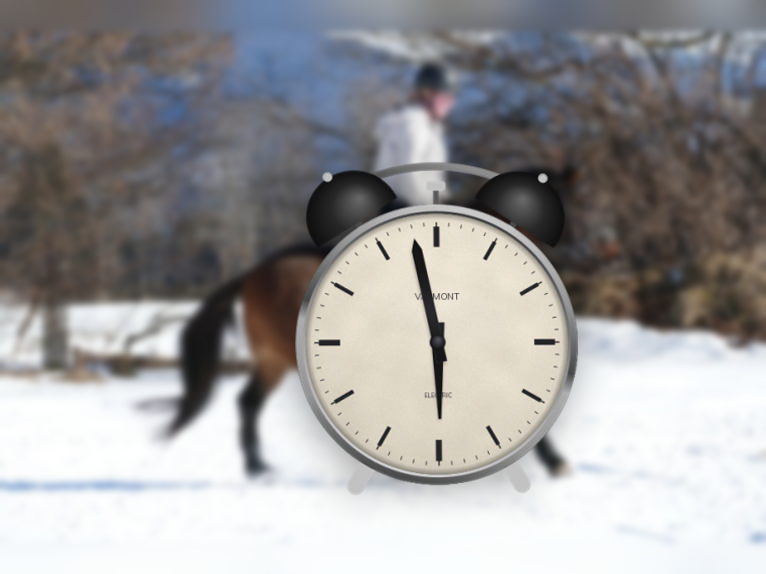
5 h 58 min
